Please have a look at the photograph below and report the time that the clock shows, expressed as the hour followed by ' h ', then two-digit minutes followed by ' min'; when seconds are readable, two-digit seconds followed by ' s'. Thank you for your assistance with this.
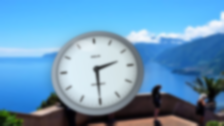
2 h 30 min
